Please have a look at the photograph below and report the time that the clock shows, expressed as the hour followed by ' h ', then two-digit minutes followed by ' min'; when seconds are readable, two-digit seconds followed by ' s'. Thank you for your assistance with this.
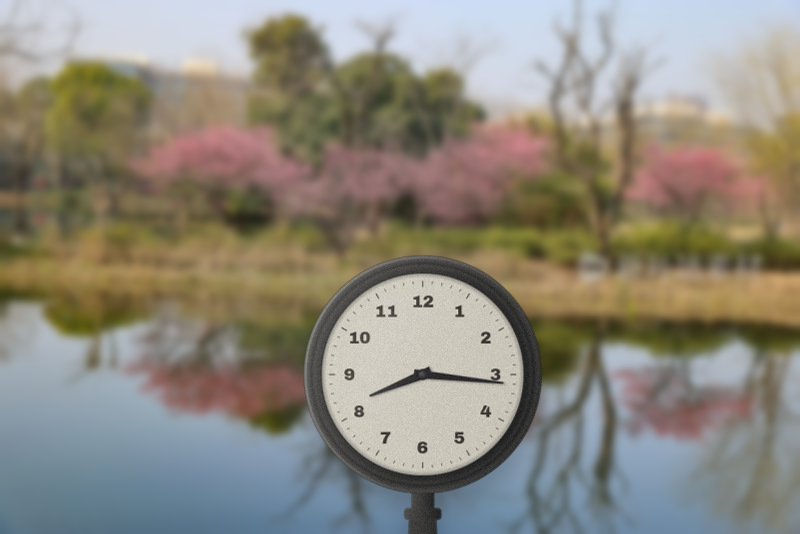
8 h 16 min
